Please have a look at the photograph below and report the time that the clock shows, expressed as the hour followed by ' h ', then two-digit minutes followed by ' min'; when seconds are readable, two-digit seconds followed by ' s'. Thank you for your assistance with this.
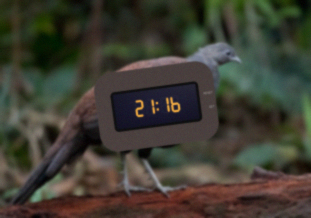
21 h 16 min
